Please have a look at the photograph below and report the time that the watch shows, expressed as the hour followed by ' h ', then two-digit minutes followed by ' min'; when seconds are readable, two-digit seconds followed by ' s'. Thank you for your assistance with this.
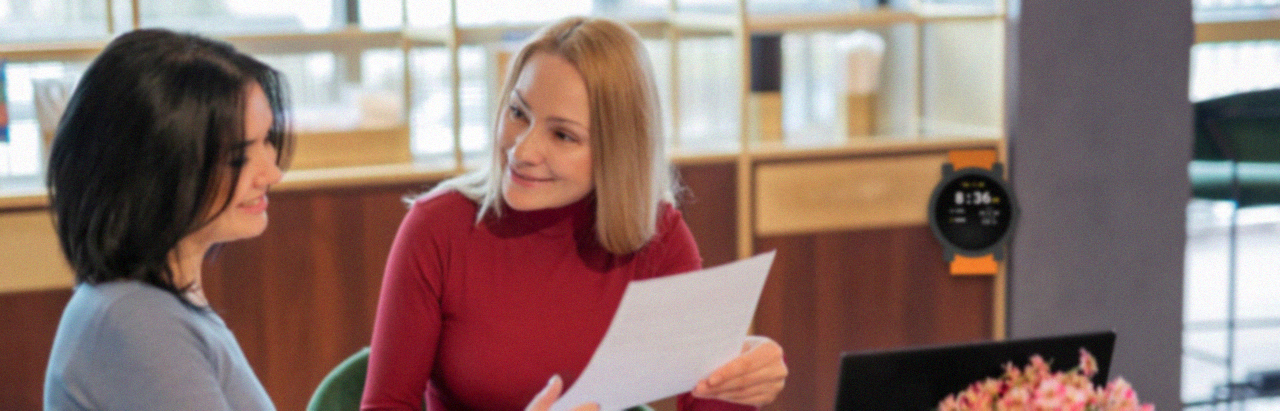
8 h 36 min
